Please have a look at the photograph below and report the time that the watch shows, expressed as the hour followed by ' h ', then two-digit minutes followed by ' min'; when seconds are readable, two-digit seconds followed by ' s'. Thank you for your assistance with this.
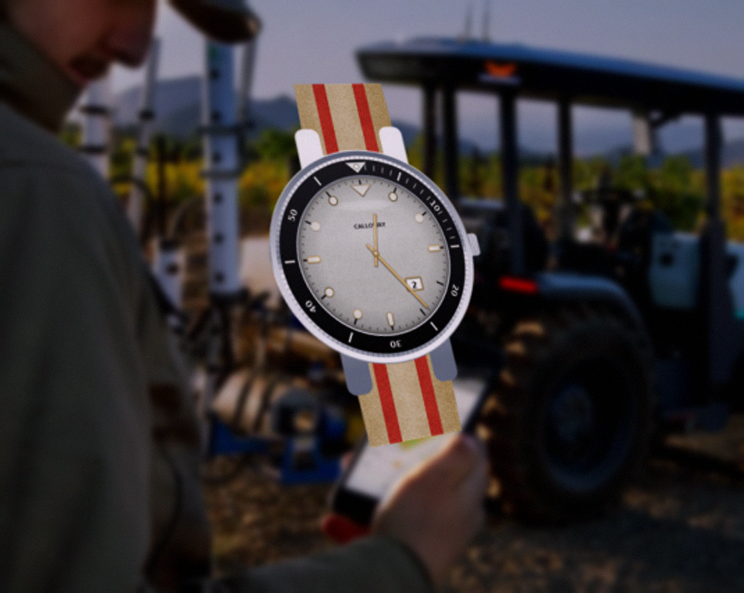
12 h 24 min
